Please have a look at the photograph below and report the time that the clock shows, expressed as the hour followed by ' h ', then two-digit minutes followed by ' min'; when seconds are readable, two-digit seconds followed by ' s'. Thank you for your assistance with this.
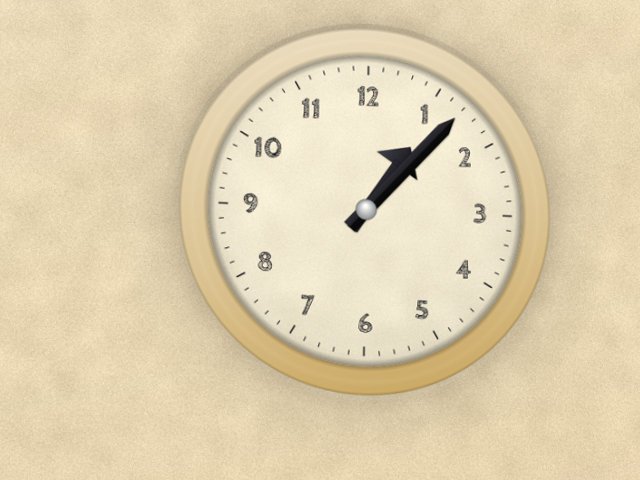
1 h 07 min
